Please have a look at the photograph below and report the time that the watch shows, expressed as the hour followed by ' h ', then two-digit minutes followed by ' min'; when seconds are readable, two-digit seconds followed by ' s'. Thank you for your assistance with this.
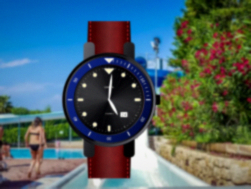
5 h 01 min
